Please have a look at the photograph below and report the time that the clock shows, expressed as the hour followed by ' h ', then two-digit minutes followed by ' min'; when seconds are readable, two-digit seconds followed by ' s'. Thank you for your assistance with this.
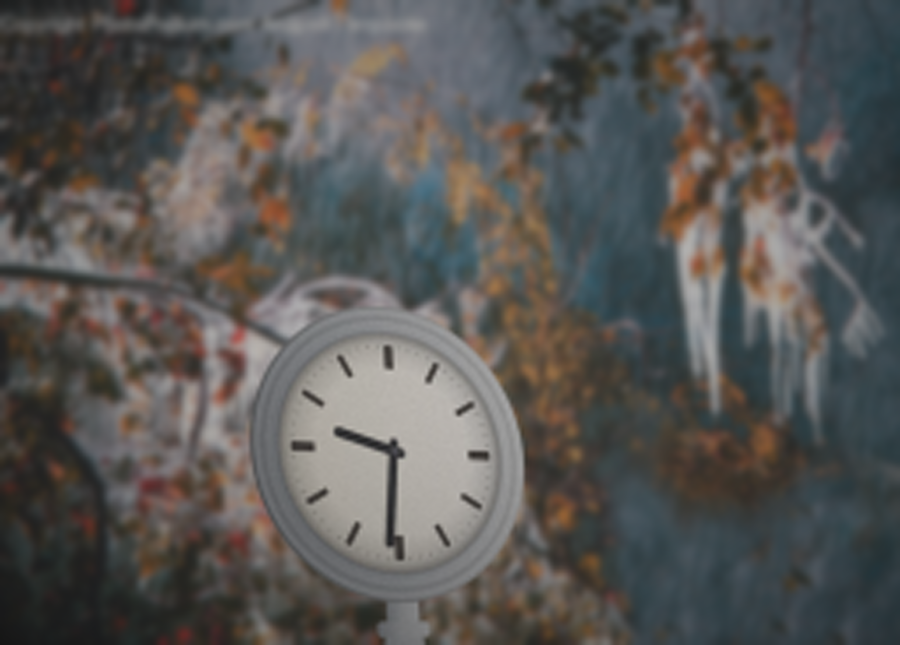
9 h 31 min
